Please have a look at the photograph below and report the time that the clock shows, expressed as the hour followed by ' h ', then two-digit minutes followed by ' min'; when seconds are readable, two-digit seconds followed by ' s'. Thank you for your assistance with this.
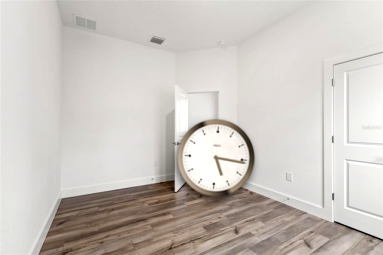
5 h 16 min
